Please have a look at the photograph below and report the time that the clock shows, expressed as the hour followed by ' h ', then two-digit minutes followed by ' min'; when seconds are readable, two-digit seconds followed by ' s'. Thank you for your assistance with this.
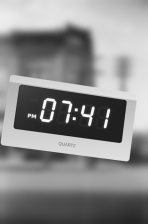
7 h 41 min
